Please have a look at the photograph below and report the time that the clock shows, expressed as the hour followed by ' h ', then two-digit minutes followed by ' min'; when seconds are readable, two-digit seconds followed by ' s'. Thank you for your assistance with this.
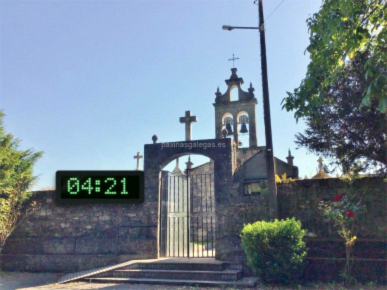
4 h 21 min
